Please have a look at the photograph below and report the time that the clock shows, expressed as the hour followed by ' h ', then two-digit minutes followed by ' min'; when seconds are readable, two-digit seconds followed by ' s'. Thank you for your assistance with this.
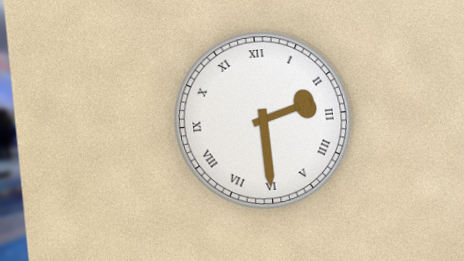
2 h 30 min
